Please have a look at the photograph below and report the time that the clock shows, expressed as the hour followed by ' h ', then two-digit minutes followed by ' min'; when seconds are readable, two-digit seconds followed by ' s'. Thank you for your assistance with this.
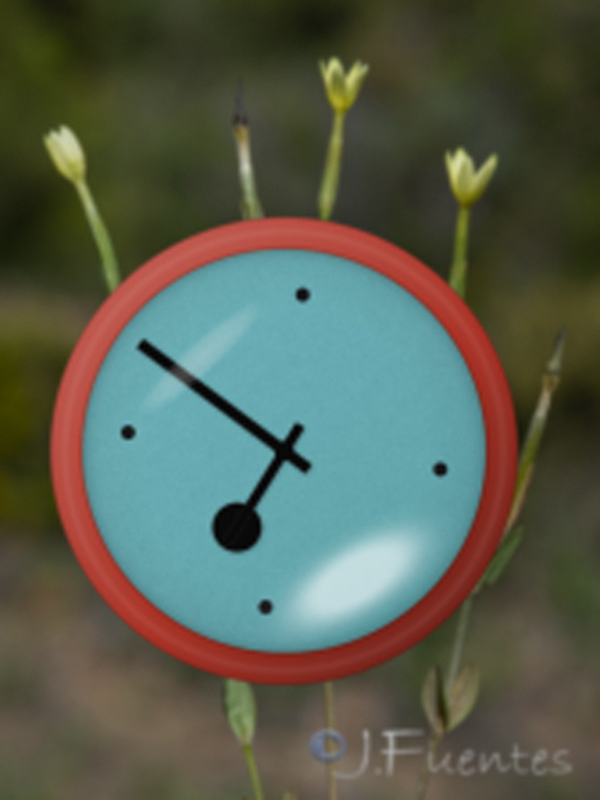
6 h 50 min
